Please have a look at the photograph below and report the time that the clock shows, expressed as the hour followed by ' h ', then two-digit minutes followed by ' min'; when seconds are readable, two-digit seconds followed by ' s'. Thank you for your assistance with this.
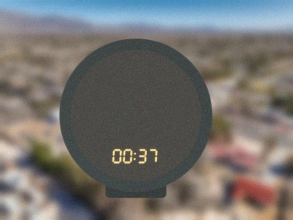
0 h 37 min
